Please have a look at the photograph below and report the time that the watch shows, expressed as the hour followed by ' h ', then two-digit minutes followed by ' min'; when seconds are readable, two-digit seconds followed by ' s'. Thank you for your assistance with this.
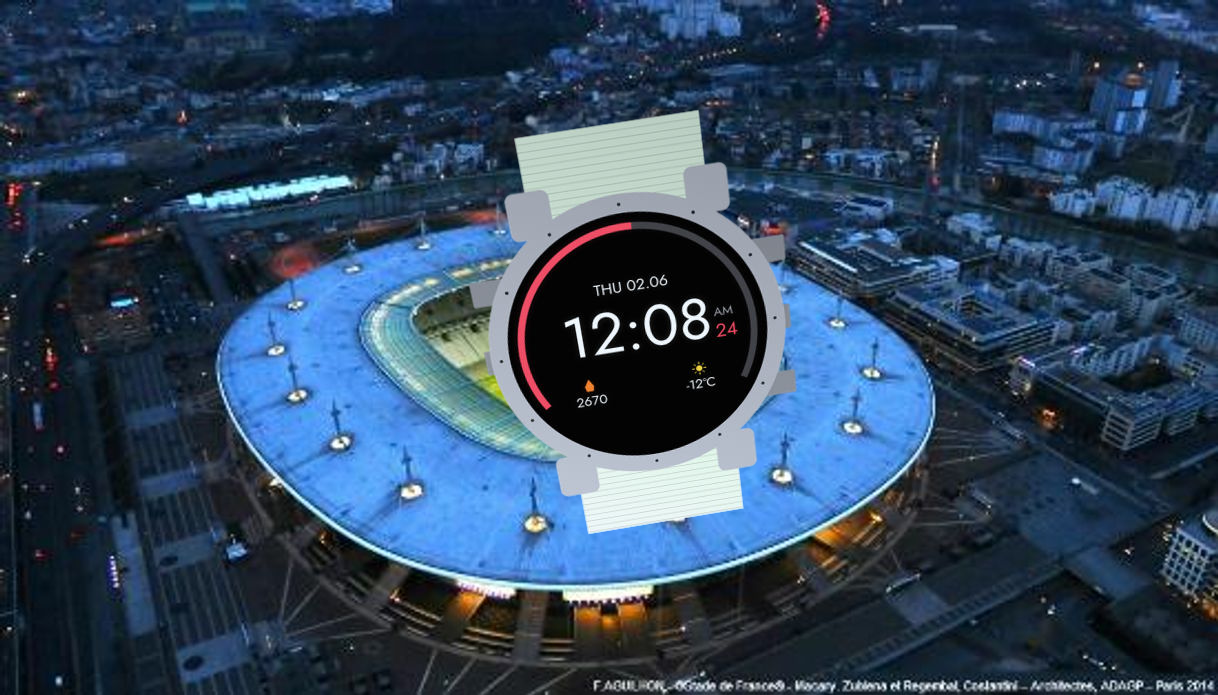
12 h 08 min 24 s
